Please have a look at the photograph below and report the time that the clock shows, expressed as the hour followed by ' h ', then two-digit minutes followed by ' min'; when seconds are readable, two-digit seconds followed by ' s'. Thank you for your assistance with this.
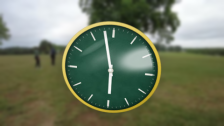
5 h 58 min
